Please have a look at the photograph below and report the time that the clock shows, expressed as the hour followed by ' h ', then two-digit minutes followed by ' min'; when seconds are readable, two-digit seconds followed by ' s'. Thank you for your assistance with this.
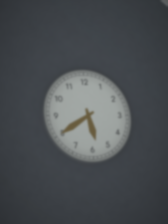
5 h 40 min
